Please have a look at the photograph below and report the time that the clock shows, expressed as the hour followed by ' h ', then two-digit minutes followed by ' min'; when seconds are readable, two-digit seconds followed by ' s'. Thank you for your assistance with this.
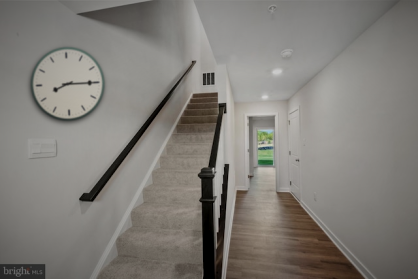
8 h 15 min
